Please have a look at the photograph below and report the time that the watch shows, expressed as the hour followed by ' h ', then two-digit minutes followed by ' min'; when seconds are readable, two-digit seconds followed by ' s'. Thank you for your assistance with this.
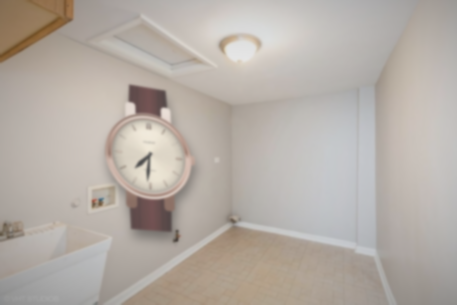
7 h 31 min
